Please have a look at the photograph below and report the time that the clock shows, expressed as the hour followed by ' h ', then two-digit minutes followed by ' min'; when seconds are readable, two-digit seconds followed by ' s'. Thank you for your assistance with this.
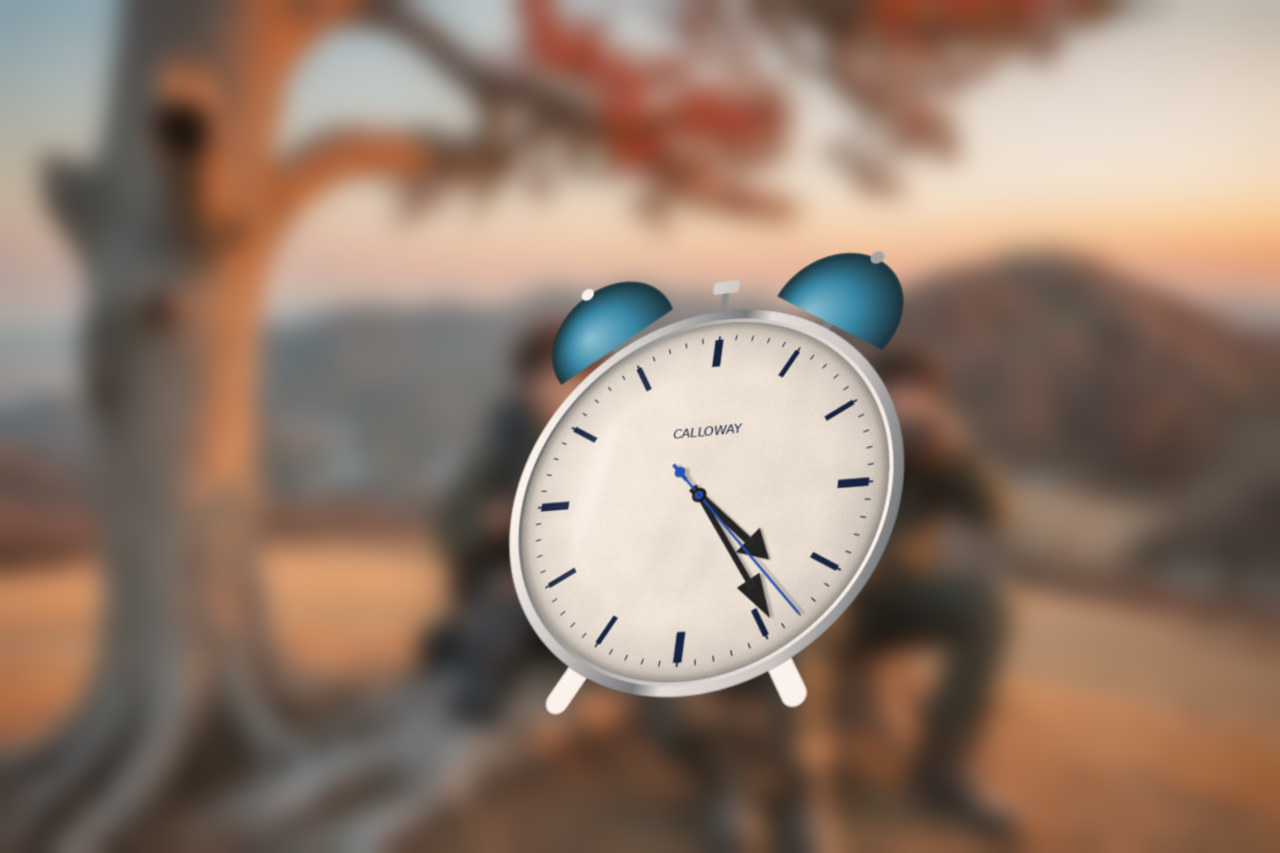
4 h 24 min 23 s
